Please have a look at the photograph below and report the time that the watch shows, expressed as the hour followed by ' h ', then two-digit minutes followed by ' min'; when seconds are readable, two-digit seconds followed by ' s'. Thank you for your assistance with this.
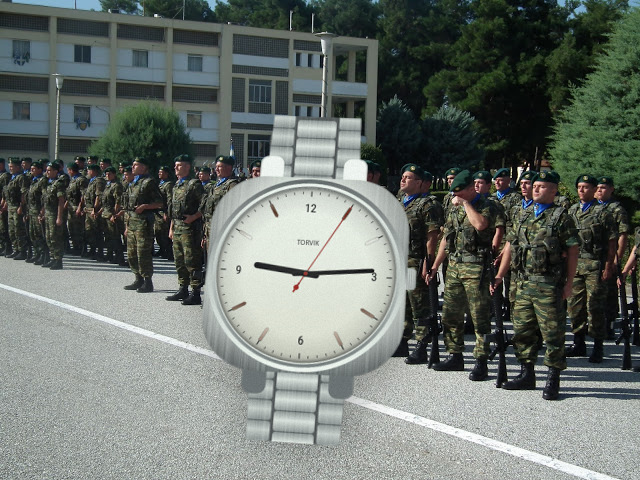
9 h 14 min 05 s
